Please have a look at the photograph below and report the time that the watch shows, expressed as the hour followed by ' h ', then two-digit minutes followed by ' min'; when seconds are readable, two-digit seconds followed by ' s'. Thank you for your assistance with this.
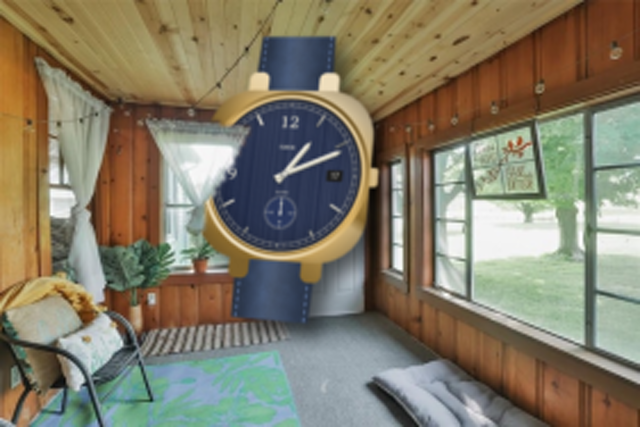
1 h 11 min
